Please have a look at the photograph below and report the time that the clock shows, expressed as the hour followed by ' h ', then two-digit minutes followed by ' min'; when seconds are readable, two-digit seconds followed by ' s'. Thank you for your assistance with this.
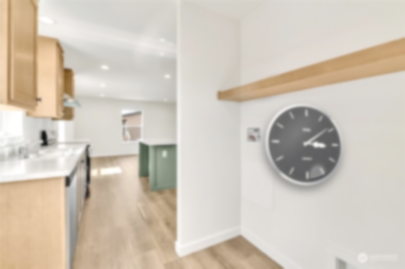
3 h 09 min
